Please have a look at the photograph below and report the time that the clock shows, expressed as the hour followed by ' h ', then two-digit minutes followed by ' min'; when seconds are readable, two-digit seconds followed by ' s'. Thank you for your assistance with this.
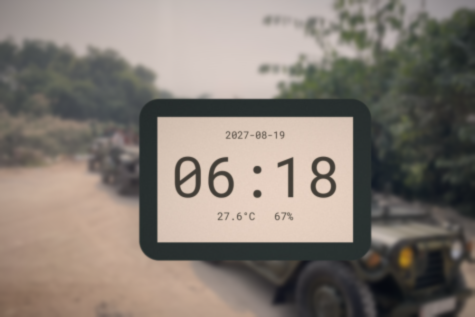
6 h 18 min
